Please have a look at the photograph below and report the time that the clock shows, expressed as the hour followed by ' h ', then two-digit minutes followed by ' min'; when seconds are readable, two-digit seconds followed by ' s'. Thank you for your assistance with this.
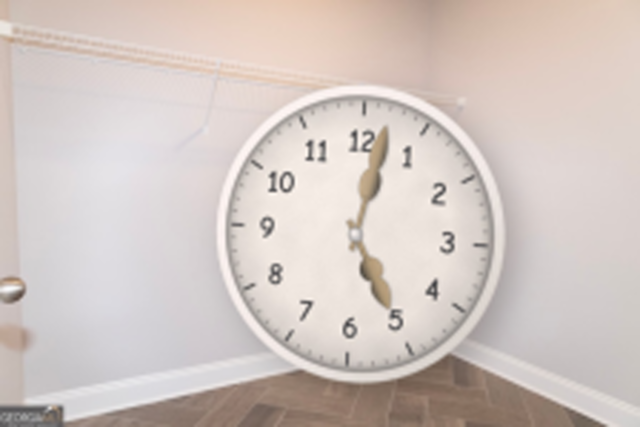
5 h 02 min
